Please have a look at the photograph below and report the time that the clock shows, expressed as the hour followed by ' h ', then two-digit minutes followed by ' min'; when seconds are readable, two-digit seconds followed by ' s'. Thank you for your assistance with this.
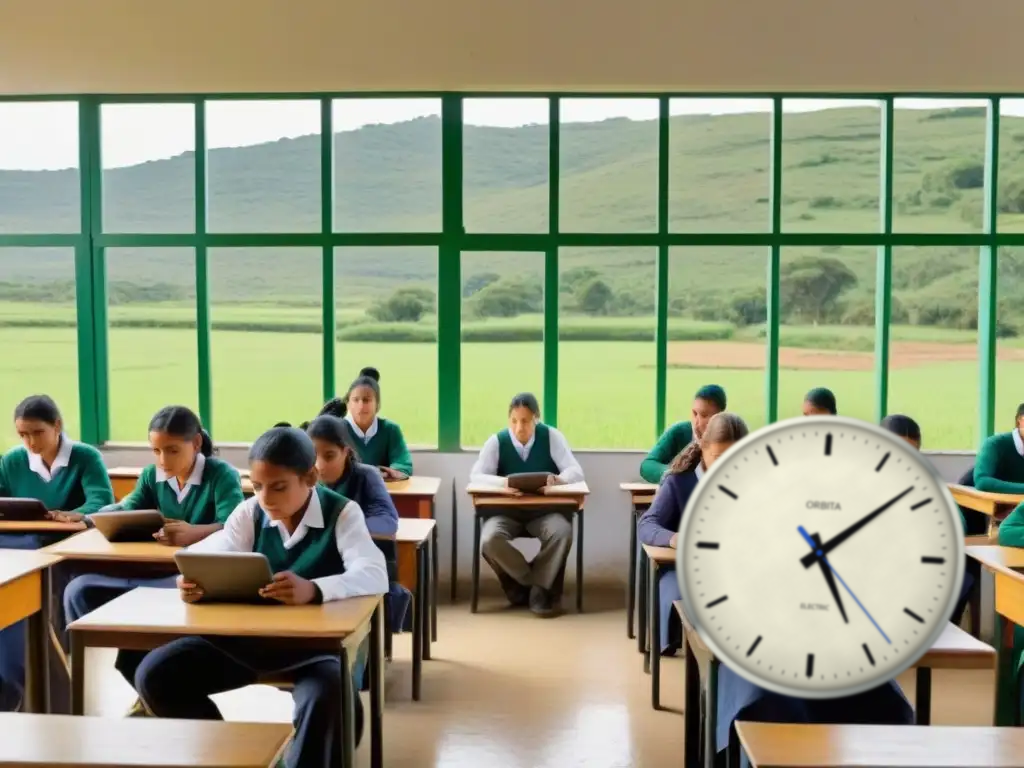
5 h 08 min 23 s
